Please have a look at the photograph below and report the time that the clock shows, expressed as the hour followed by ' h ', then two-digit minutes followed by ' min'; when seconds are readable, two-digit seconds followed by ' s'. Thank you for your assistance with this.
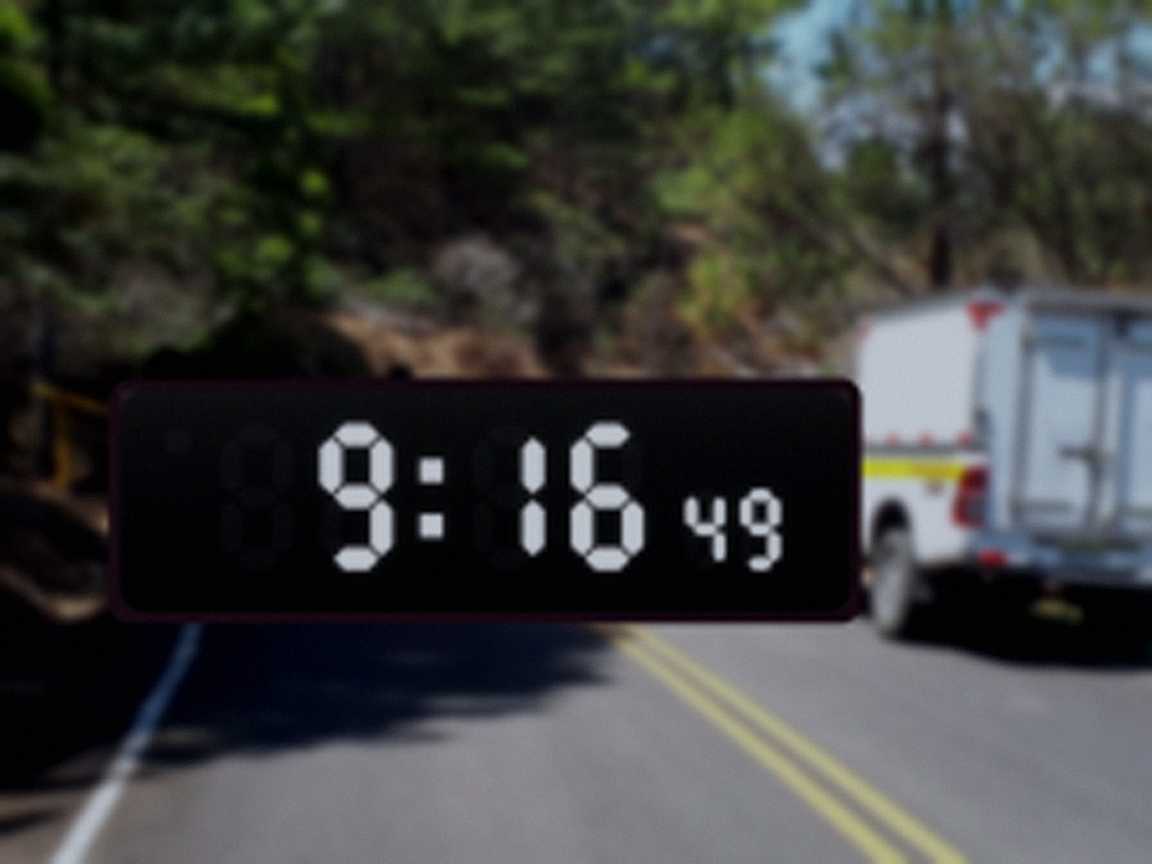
9 h 16 min 49 s
